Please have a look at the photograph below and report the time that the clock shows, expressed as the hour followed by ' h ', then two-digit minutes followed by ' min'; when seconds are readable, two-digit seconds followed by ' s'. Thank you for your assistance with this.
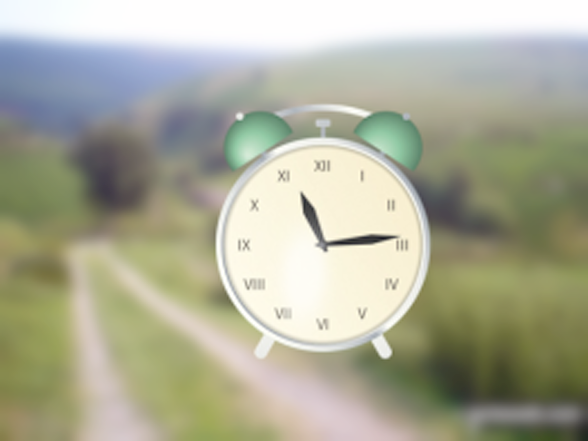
11 h 14 min
